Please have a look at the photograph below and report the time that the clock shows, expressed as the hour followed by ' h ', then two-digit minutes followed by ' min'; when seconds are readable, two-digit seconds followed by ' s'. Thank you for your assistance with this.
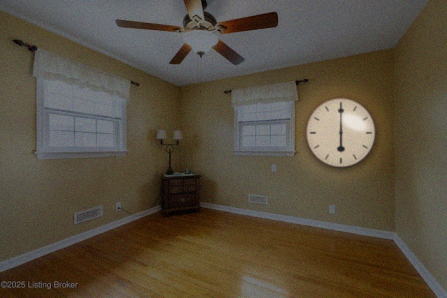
6 h 00 min
